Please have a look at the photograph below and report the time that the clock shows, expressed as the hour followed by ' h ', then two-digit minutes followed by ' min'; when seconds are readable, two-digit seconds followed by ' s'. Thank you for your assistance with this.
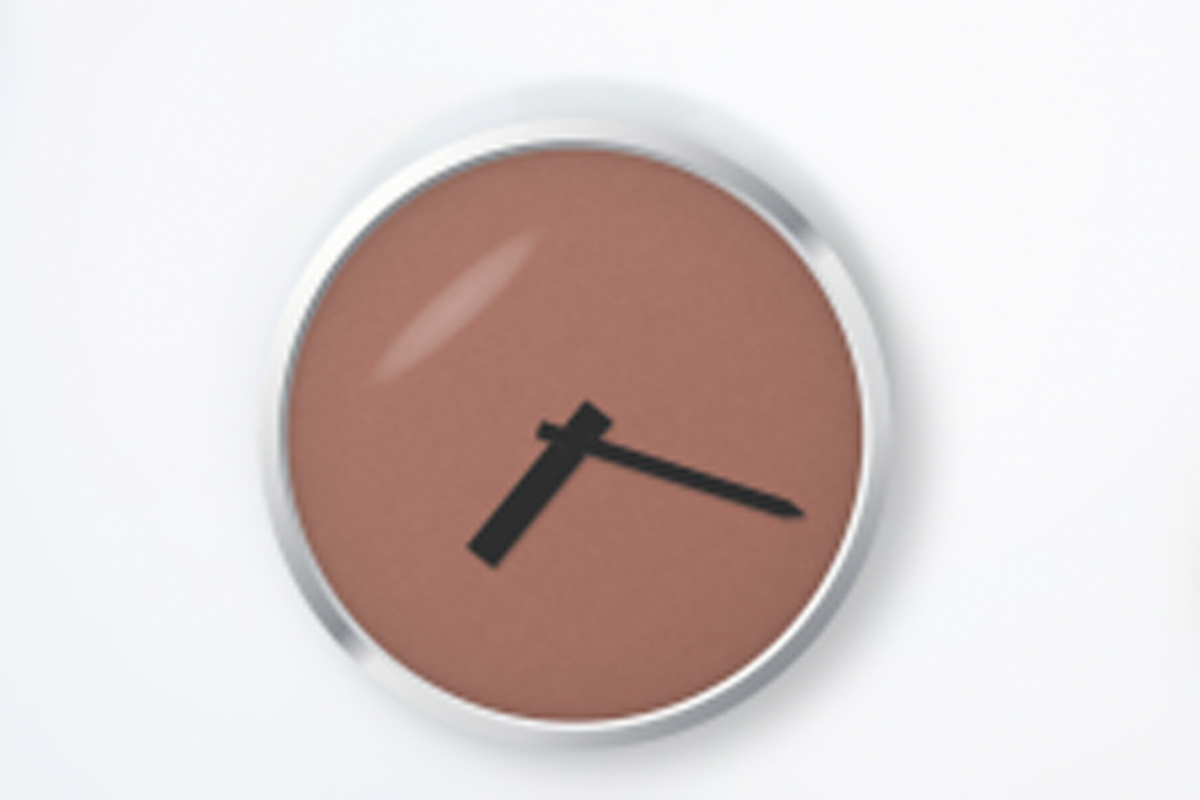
7 h 18 min
